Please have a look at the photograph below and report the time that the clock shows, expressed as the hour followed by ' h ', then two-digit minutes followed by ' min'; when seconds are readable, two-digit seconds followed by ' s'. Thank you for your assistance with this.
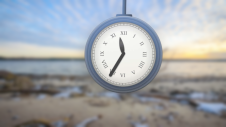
11 h 35 min
